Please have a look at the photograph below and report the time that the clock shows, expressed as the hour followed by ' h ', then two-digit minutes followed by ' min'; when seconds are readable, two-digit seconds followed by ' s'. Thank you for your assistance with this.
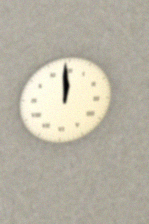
11 h 59 min
